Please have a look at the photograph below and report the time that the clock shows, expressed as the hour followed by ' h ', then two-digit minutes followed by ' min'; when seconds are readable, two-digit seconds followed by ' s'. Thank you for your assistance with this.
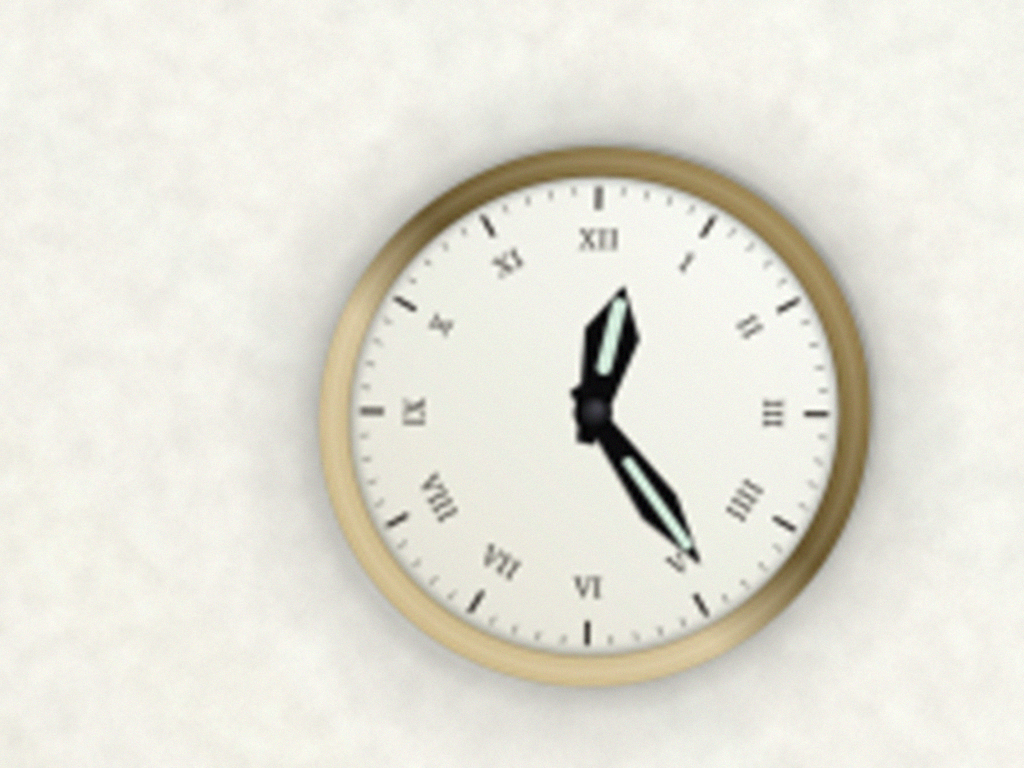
12 h 24 min
